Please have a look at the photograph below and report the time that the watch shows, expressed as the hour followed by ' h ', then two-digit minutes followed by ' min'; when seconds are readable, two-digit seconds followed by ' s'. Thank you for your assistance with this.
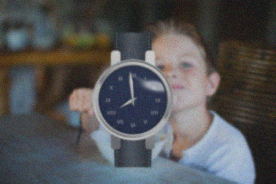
7 h 59 min
